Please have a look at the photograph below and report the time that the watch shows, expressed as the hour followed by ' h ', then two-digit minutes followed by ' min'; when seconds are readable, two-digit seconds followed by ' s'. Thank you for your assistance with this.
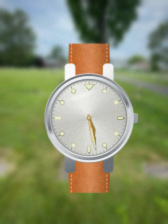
5 h 28 min
